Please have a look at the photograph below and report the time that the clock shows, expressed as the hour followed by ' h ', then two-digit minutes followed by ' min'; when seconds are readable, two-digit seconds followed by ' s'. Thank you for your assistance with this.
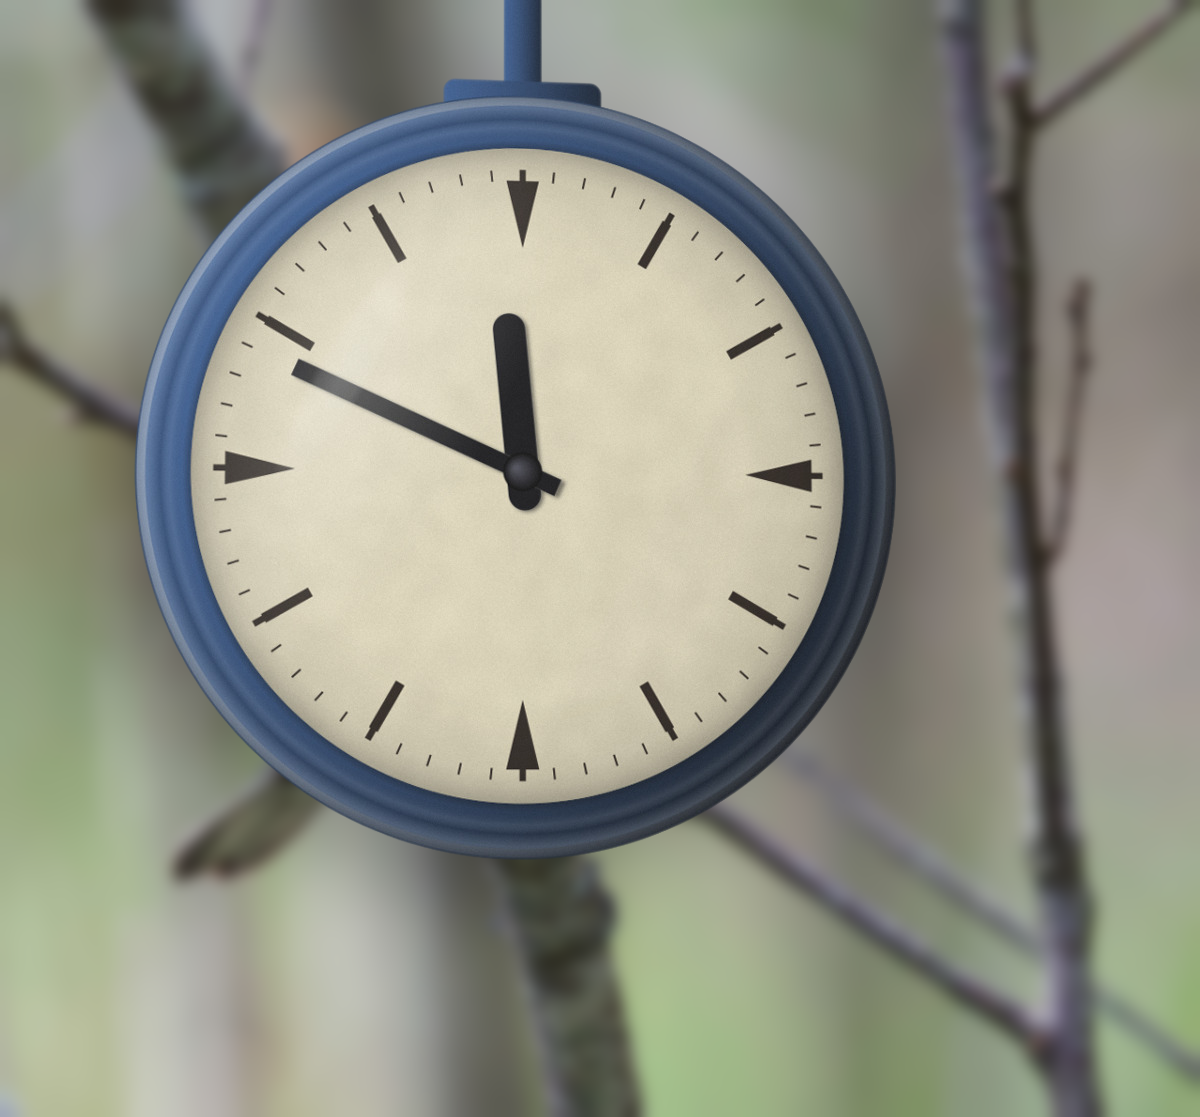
11 h 49 min
